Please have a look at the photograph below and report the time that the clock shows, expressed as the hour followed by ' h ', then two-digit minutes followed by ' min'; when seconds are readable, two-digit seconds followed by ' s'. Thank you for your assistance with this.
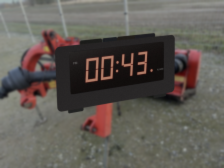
0 h 43 min
